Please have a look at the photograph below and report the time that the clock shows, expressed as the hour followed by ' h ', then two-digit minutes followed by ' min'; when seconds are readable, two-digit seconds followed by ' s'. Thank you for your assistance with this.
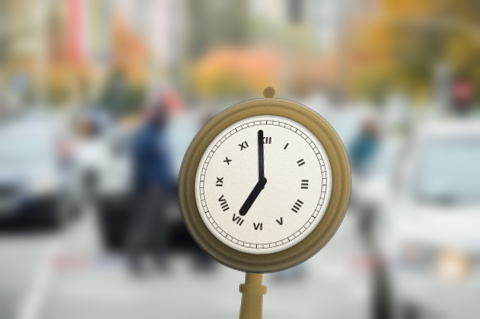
6 h 59 min
